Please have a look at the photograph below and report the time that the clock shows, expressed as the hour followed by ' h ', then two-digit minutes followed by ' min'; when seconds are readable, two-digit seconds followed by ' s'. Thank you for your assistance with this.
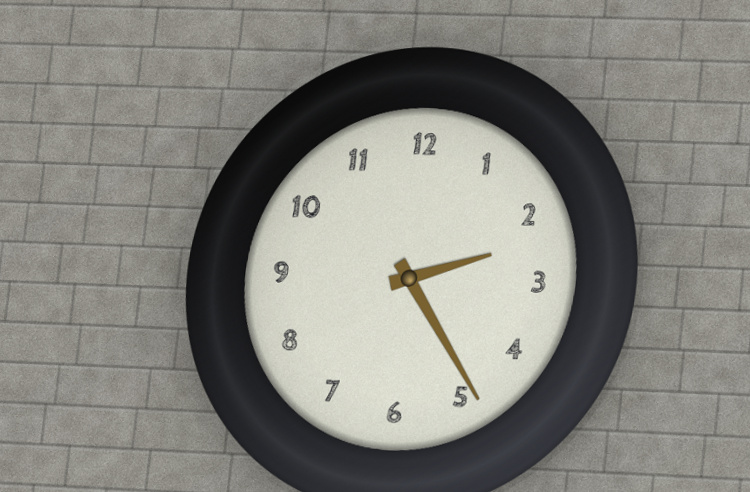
2 h 24 min
